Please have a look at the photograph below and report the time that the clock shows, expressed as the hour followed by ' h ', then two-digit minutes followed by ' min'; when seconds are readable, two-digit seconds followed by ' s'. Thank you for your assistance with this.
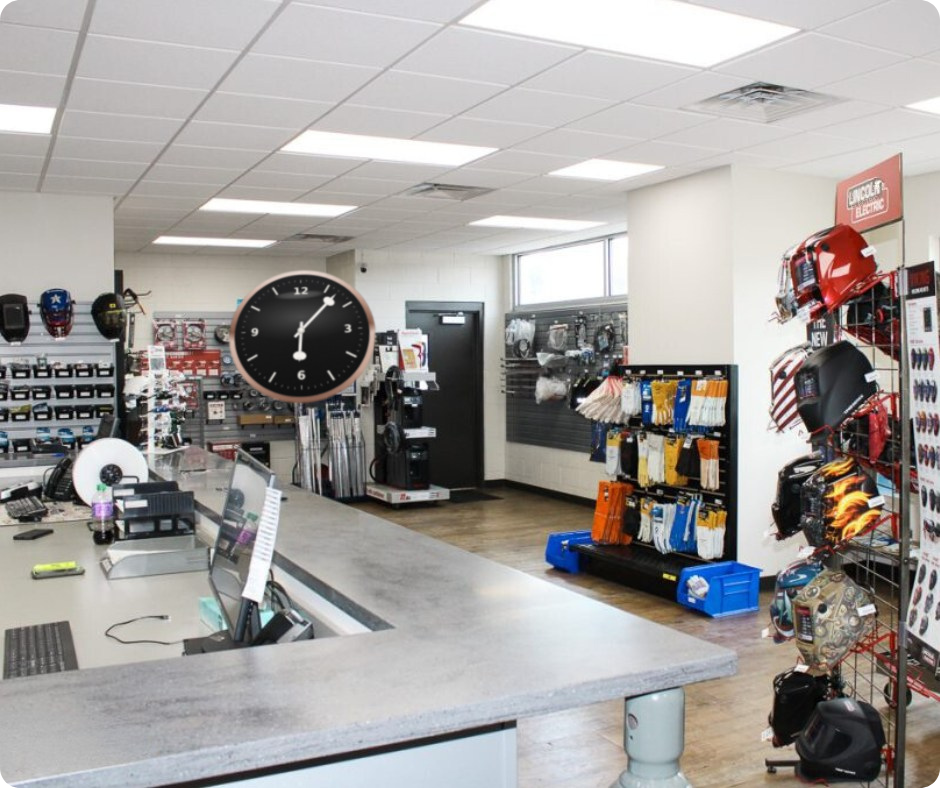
6 h 07 min
